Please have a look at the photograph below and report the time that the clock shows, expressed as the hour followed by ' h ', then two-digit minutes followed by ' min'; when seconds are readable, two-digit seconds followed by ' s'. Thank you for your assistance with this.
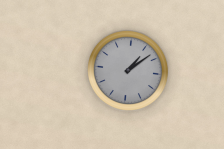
1 h 08 min
